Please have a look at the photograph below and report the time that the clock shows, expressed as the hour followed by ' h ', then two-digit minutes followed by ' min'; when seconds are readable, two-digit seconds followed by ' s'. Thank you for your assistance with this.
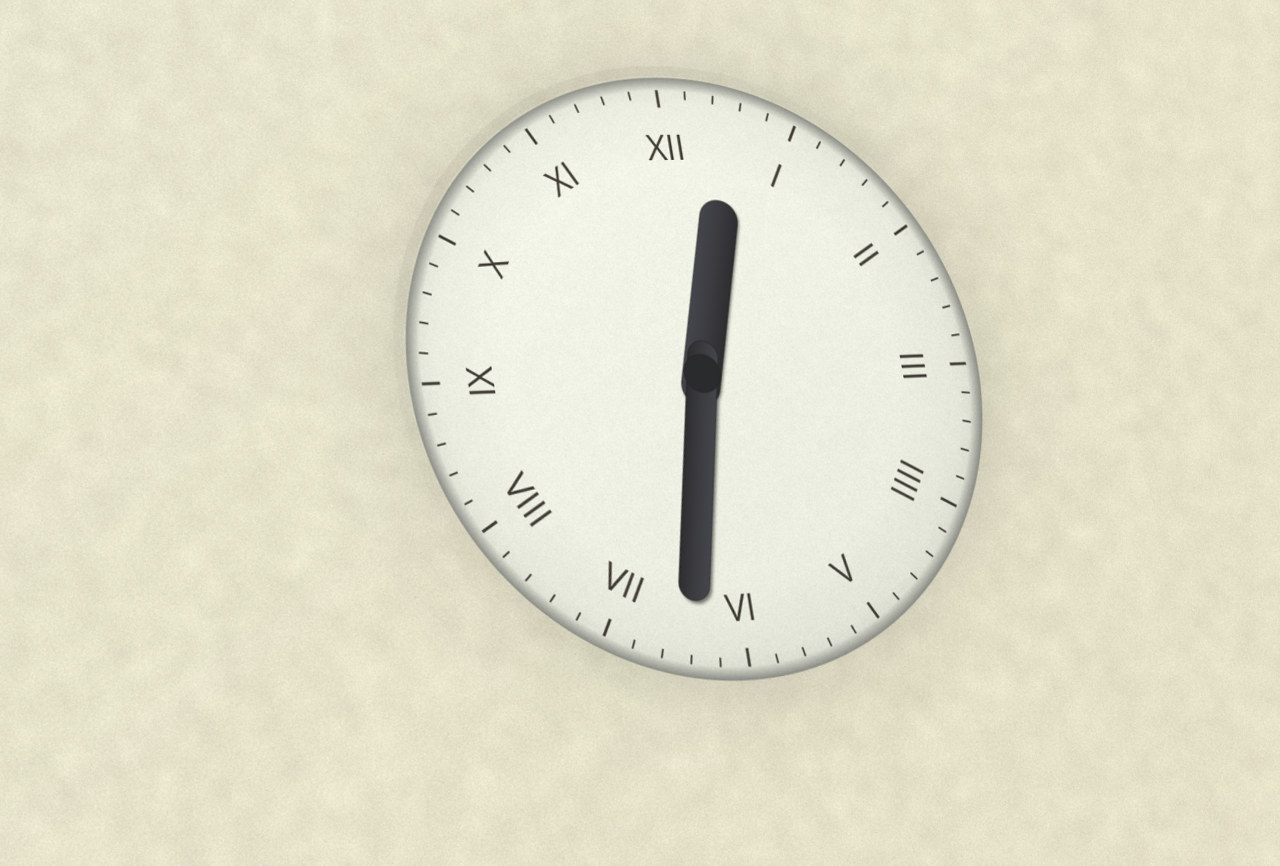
12 h 32 min
